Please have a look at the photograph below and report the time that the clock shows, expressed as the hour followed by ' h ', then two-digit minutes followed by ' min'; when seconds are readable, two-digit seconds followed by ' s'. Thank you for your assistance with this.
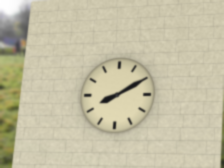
8 h 10 min
